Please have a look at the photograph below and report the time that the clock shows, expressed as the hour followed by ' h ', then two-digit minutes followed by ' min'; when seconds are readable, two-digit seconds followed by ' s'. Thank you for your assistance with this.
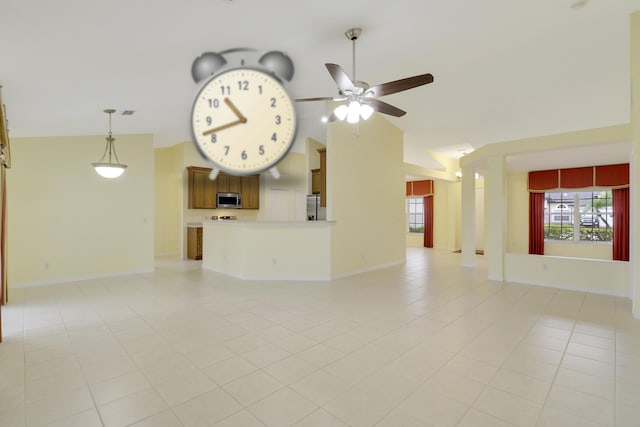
10 h 42 min
